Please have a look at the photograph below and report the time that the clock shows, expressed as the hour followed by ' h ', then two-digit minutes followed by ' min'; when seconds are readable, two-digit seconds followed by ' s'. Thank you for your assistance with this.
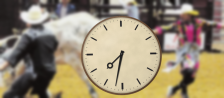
7 h 32 min
